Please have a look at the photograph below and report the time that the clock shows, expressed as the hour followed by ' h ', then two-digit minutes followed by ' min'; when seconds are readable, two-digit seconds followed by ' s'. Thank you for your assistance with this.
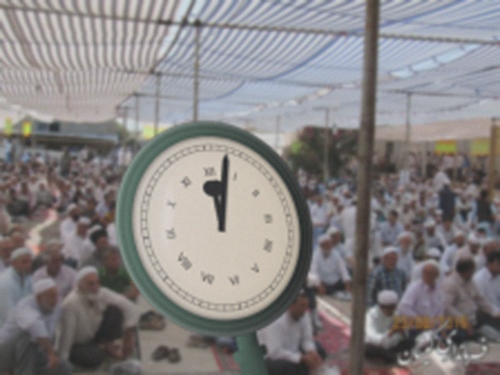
12 h 03 min
